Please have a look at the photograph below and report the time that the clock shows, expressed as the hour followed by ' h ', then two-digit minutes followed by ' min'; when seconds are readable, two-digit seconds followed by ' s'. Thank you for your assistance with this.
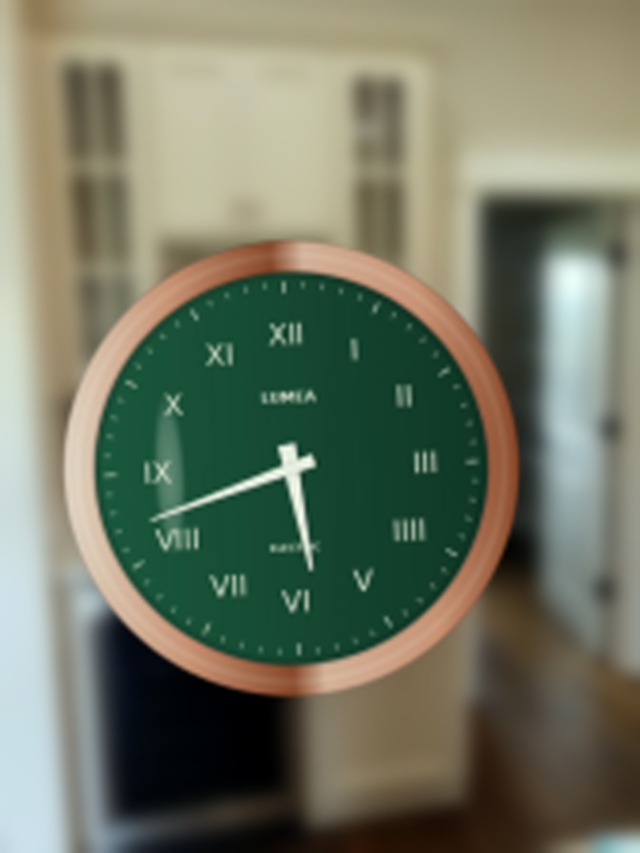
5 h 42 min
